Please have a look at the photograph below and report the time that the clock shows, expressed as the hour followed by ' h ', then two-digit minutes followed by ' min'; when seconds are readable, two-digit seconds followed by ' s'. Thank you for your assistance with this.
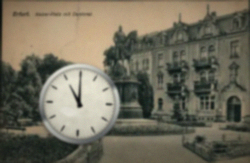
11 h 00 min
